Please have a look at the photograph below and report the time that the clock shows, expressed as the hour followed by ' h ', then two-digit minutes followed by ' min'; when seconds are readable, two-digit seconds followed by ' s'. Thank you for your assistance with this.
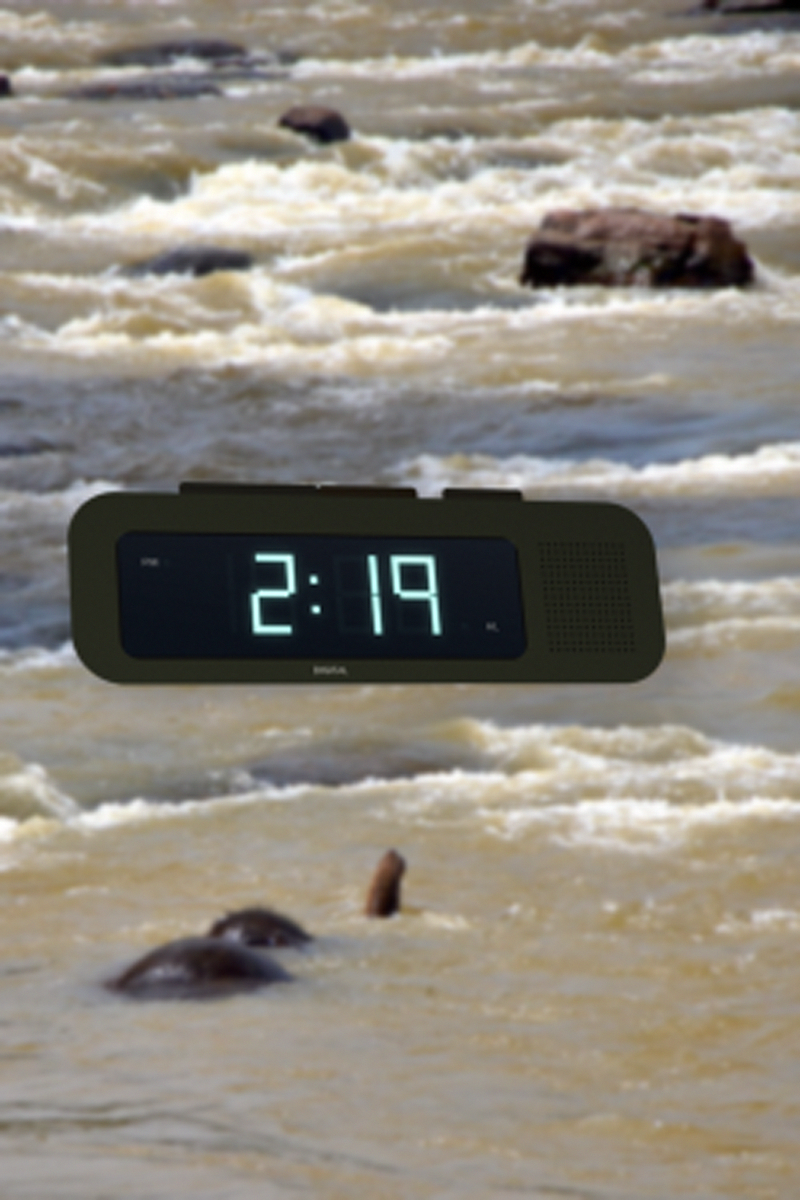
2 h 19 min
